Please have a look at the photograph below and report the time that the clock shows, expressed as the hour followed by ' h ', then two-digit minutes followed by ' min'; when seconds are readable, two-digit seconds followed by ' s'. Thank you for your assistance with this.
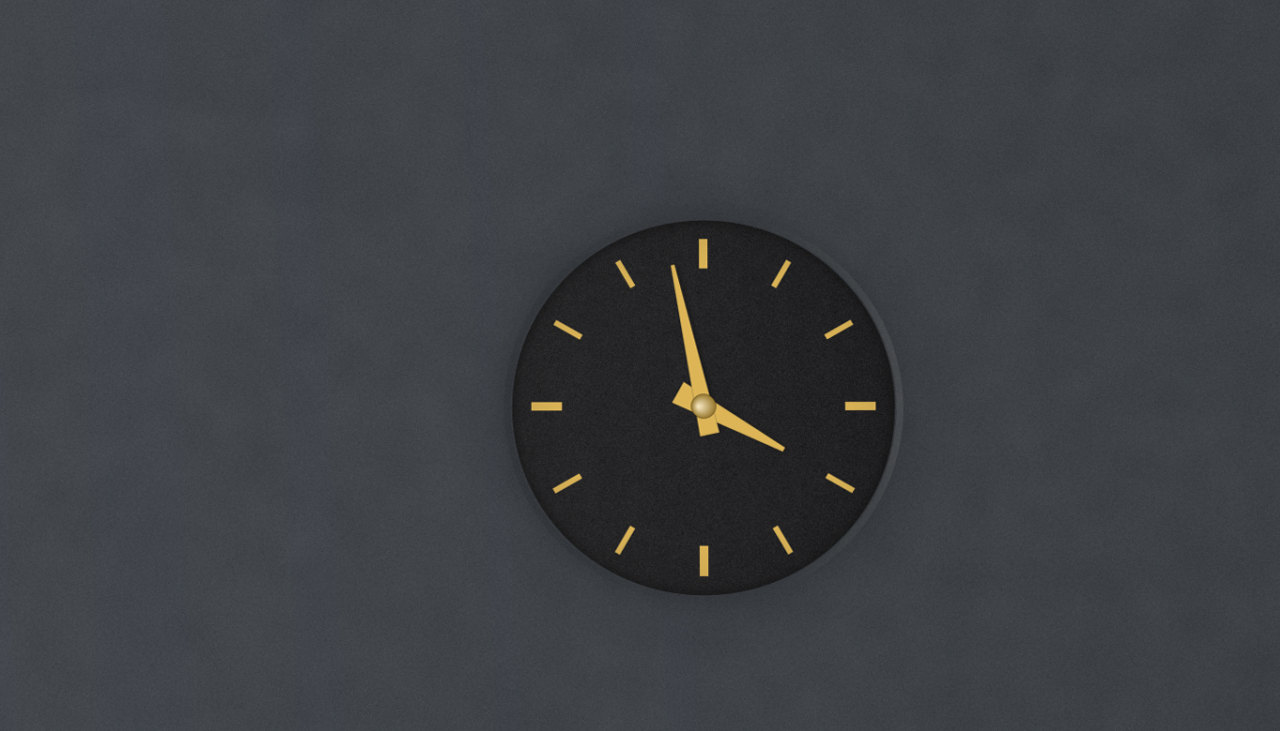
3 h 58 min
